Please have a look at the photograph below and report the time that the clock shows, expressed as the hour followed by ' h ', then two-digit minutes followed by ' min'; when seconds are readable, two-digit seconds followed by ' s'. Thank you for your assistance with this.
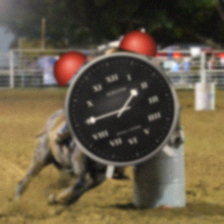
1 h 45 min
